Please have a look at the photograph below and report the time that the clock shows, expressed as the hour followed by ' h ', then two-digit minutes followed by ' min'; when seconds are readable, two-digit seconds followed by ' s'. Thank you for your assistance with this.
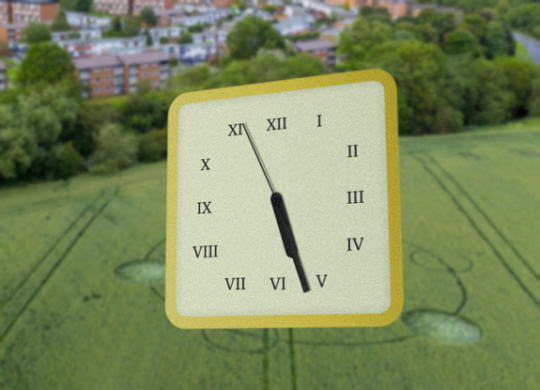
5 h 26 min 56 s
